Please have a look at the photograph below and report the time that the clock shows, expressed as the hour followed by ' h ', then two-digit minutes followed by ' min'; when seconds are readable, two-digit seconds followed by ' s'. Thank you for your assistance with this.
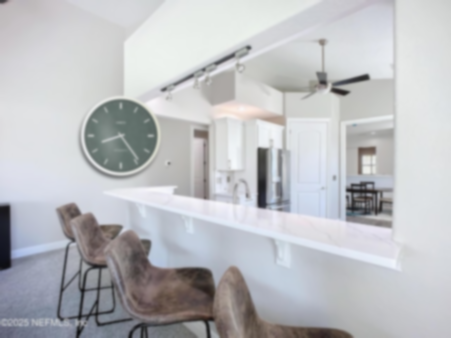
8 h 24 min
